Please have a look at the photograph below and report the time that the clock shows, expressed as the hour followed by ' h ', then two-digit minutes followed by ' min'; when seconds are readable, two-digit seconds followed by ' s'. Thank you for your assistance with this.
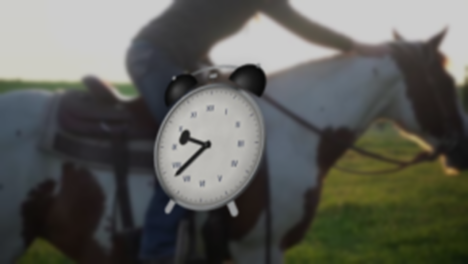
9 h 38 min
